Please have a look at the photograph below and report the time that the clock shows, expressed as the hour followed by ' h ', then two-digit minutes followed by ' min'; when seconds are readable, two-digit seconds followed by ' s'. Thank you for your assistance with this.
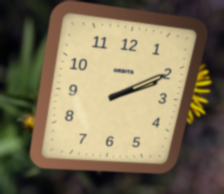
2 h 10 min
